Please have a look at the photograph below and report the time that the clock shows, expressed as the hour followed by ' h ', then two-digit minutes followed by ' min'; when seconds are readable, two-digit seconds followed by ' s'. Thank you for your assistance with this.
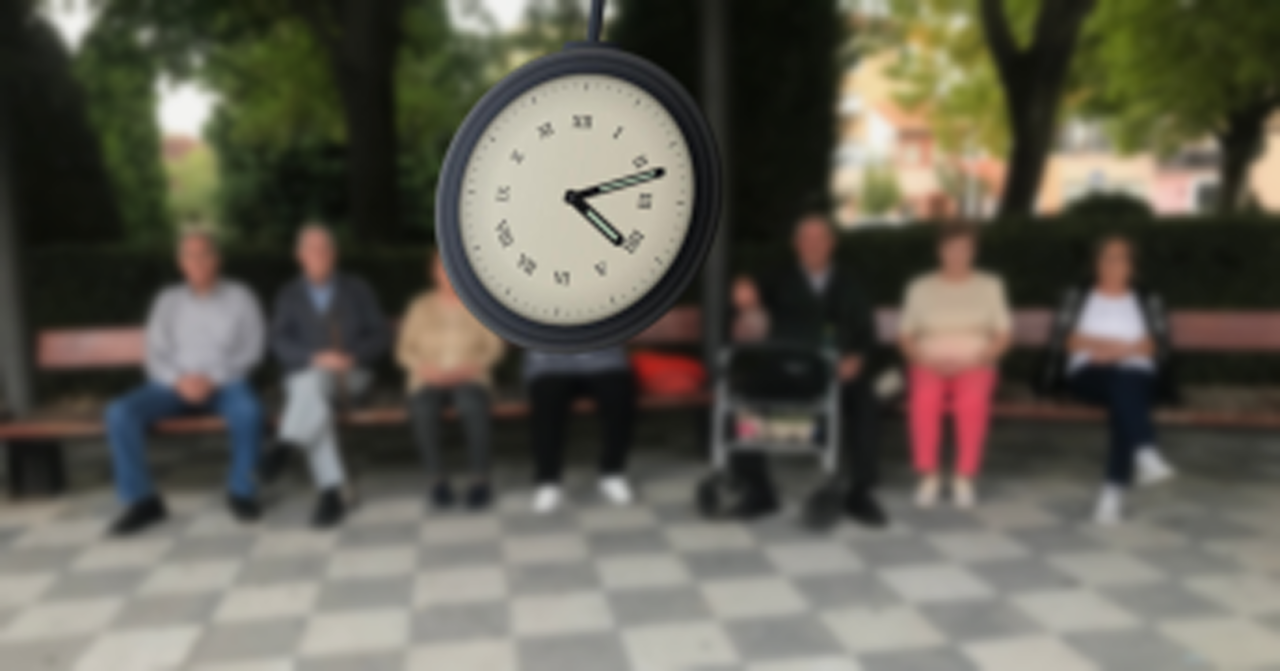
4 h 12 min
